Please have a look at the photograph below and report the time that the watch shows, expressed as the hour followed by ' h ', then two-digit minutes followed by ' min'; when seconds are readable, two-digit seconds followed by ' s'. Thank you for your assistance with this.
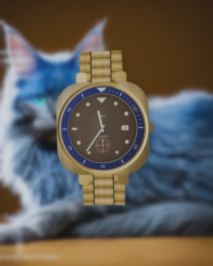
11 h 36 min
